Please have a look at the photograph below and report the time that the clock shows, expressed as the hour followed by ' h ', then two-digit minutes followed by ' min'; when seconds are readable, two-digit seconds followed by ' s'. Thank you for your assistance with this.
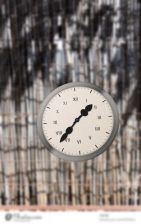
1 h 37 min
